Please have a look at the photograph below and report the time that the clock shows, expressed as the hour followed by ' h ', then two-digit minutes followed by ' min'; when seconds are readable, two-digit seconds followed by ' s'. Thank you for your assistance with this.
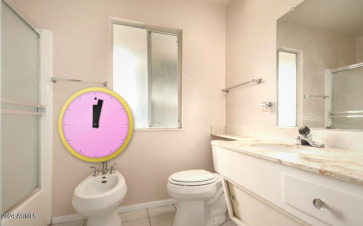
12 h 02 min
